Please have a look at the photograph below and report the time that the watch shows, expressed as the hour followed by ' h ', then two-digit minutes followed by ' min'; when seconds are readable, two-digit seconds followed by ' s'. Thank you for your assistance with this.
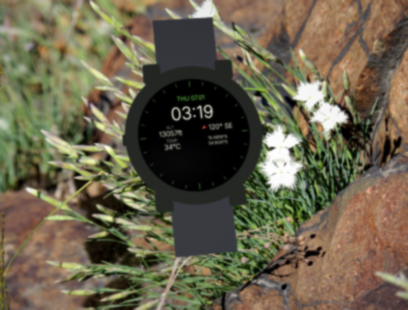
3 h 19 min
